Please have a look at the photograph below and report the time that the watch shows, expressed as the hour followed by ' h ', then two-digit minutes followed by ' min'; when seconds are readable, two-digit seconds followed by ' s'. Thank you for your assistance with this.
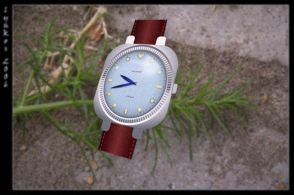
9 h 42 min
